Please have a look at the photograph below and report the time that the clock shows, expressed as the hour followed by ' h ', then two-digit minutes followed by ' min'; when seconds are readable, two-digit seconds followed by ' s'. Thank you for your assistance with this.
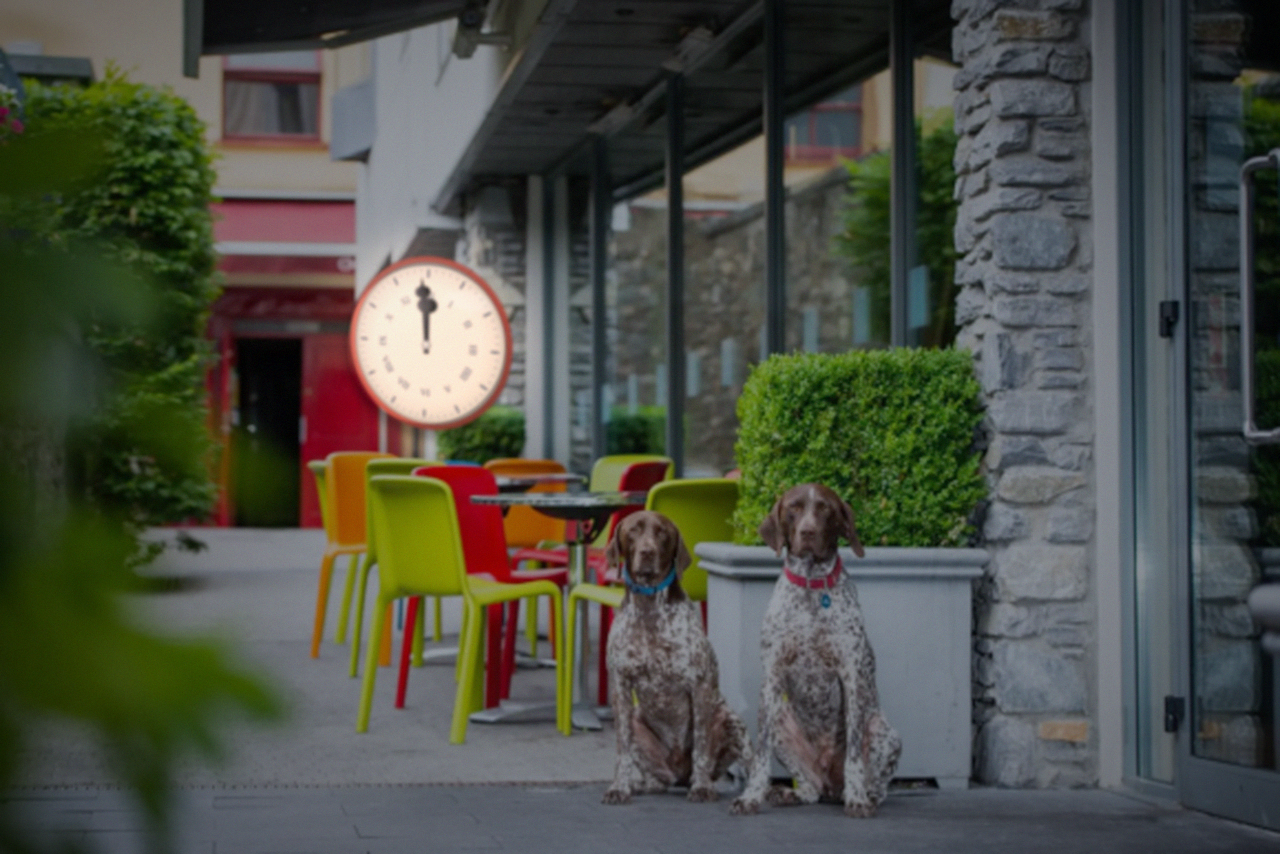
11 h 59 min
